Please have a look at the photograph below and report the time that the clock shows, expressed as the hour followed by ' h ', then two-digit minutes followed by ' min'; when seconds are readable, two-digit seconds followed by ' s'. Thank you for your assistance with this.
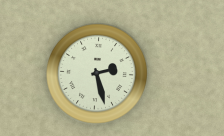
2 h 27 min
